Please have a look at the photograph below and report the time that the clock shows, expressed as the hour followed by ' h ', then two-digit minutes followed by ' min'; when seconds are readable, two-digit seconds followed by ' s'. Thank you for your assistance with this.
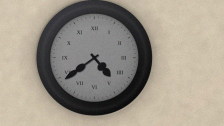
4 h 39 min
